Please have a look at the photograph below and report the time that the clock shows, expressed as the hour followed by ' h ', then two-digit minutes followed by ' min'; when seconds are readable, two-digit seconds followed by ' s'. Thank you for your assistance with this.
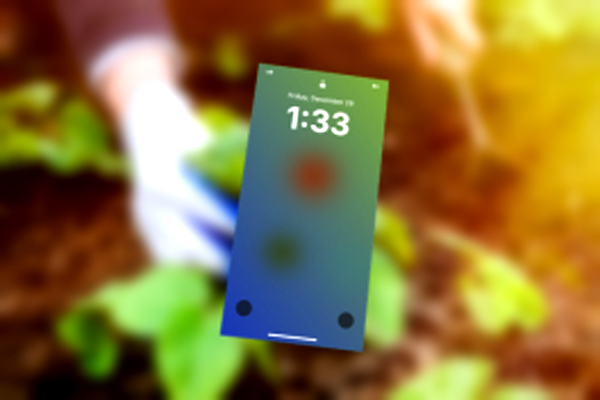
1 h 33 min
